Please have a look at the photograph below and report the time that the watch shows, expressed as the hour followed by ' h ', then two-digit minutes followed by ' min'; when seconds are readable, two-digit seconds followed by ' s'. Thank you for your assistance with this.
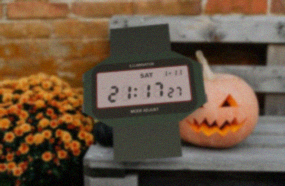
21 h 17 min 27 s
